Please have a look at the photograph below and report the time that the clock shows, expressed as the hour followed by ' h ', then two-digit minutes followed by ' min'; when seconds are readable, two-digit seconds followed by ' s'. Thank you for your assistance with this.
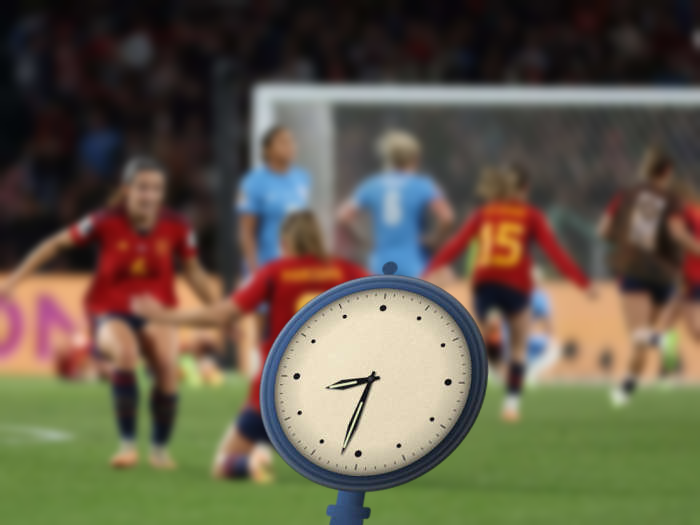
8 h 32 min
